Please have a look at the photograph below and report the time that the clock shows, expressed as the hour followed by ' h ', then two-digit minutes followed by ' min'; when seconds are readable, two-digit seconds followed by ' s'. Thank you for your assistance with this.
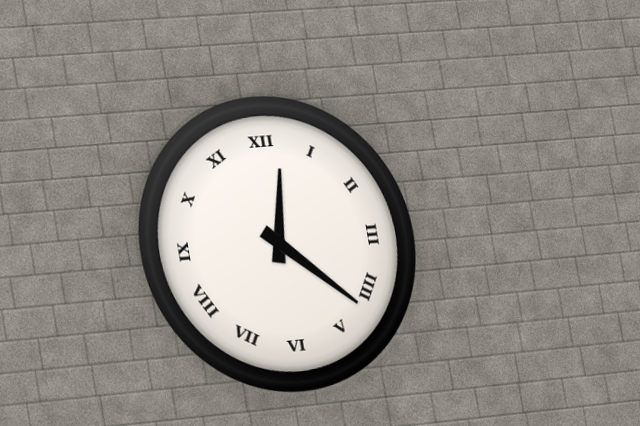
12 h 22 min
